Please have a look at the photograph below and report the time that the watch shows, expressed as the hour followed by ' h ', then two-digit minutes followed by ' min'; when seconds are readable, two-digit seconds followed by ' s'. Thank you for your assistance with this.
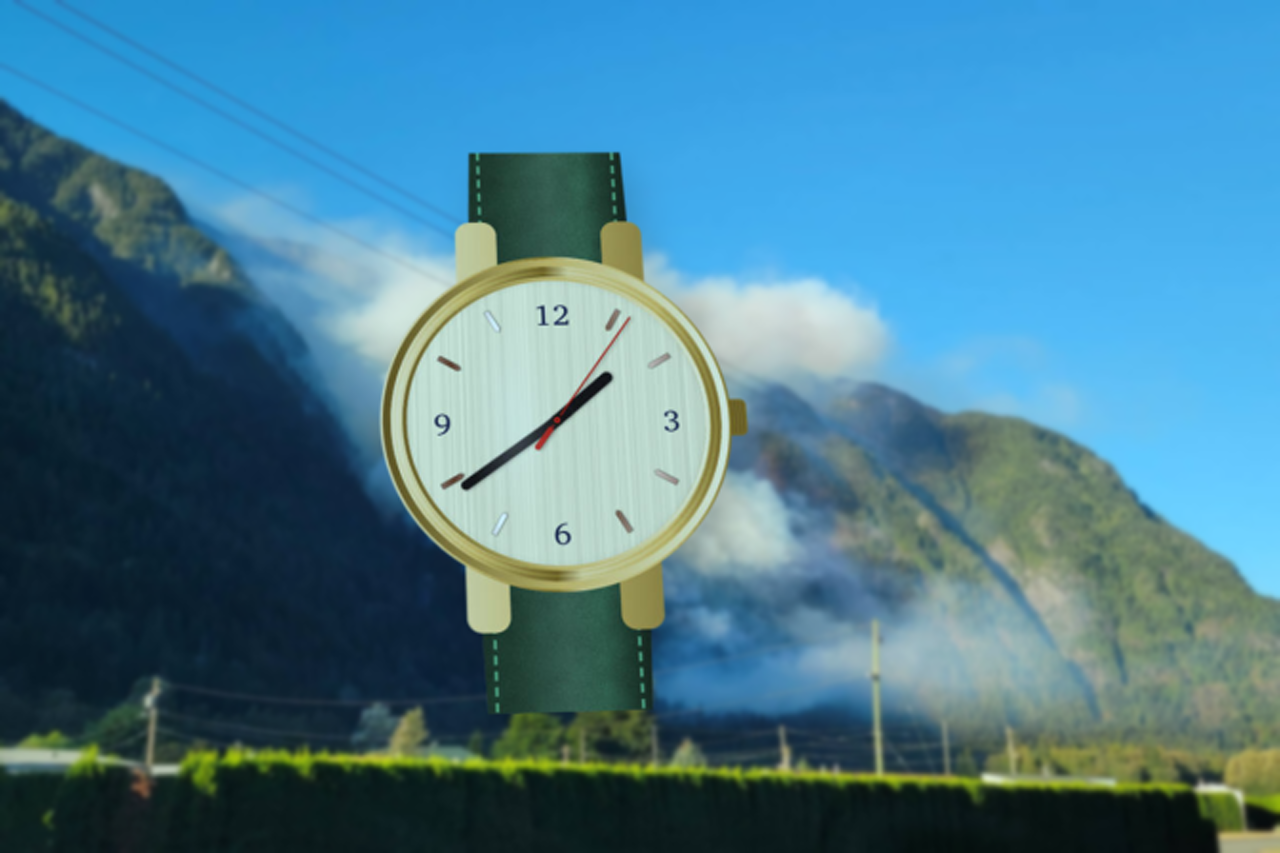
1 h 39 min 06 s
